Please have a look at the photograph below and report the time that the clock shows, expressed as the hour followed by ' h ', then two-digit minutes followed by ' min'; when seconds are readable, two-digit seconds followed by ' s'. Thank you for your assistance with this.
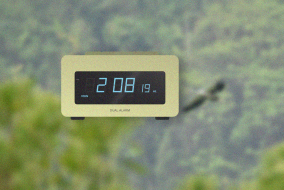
2 h 08 min 19 s
